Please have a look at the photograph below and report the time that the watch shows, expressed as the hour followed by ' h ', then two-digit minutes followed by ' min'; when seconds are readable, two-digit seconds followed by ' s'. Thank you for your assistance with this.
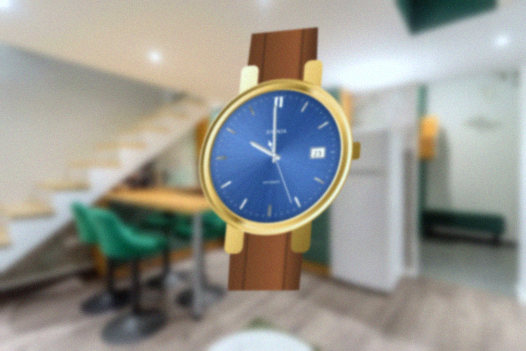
9 h 59 min 26 s
